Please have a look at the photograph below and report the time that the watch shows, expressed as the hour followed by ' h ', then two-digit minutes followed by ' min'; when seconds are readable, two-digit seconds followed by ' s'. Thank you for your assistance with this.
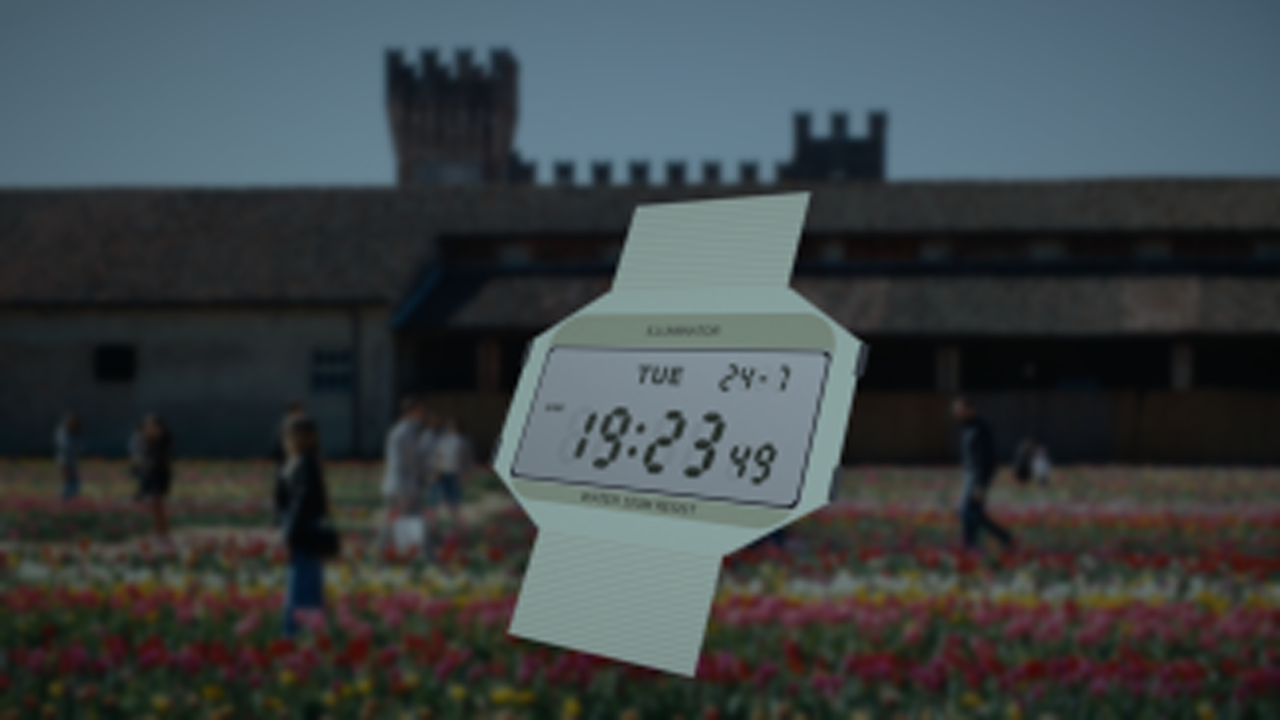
19 h 23 min 49 s
